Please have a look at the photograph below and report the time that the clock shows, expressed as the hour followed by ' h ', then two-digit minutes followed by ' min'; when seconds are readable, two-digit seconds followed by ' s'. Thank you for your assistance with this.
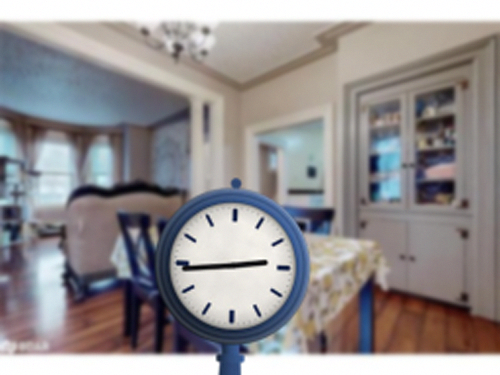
2 h 44 min
